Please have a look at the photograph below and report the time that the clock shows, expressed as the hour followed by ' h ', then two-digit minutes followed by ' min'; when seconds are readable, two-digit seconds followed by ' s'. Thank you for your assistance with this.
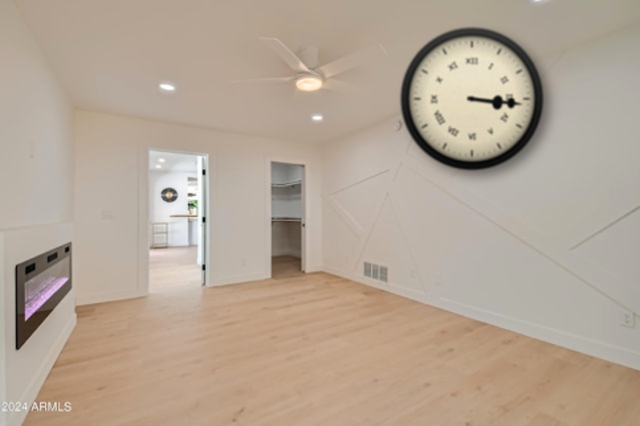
3 h 16 min
